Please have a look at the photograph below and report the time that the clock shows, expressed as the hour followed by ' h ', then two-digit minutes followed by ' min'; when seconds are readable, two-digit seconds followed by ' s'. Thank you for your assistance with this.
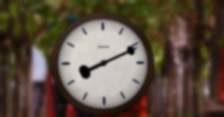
8 h 11 min
